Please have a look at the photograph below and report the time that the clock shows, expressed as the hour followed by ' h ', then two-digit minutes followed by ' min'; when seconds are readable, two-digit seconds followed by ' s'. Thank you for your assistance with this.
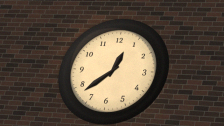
12 h 38 min
